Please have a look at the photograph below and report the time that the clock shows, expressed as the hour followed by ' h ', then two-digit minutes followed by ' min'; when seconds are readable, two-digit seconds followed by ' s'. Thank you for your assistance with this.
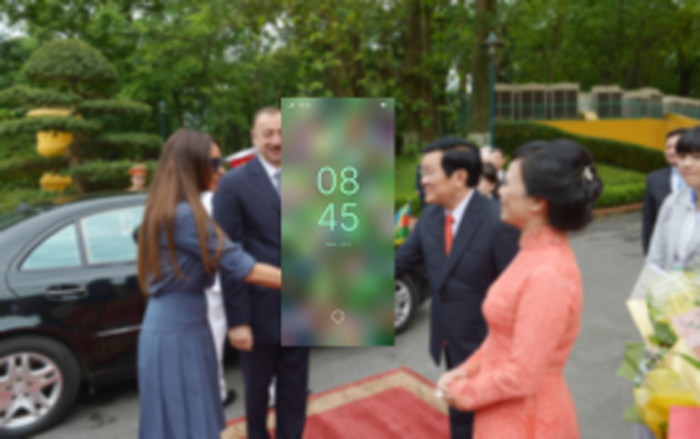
8 h 45 min
